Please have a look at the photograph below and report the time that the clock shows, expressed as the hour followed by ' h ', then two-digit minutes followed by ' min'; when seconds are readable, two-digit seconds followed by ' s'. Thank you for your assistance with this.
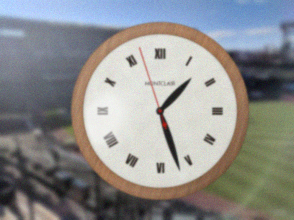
1 h 26 min 57 s
